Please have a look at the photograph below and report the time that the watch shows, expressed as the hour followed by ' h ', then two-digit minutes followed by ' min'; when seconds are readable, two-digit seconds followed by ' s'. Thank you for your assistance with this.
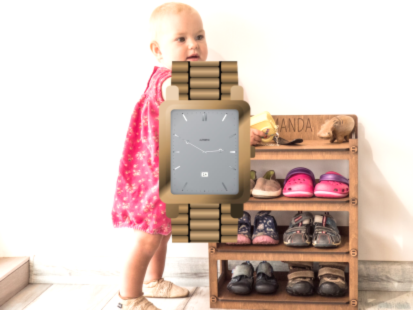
2 h 50 min
